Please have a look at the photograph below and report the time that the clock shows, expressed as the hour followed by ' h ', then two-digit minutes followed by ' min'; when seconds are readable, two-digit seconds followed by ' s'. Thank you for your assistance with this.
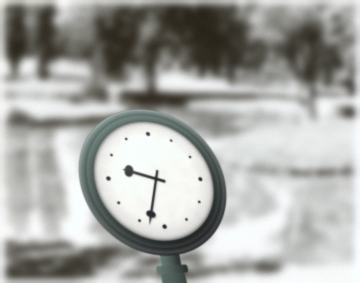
9 h 33 min
